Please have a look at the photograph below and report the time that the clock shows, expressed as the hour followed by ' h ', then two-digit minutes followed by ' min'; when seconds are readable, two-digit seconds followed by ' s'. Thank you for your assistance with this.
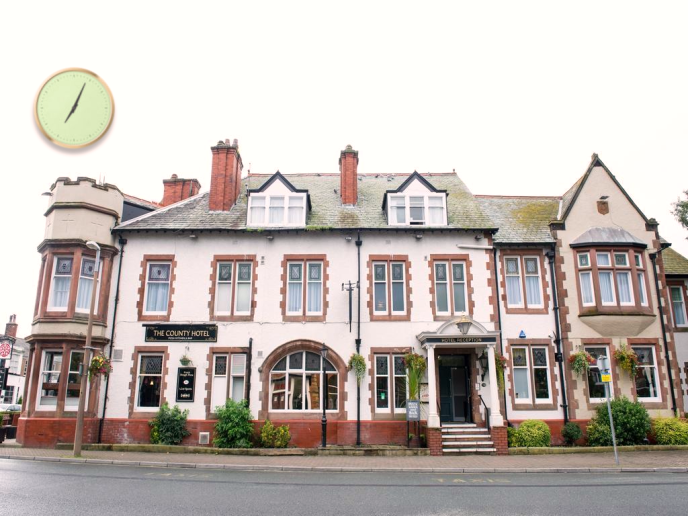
7 h 04 min
